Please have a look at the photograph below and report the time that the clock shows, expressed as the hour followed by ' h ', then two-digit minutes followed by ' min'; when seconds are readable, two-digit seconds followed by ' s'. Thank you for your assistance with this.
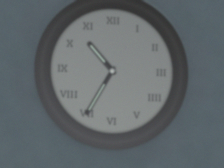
10 h 35 min
